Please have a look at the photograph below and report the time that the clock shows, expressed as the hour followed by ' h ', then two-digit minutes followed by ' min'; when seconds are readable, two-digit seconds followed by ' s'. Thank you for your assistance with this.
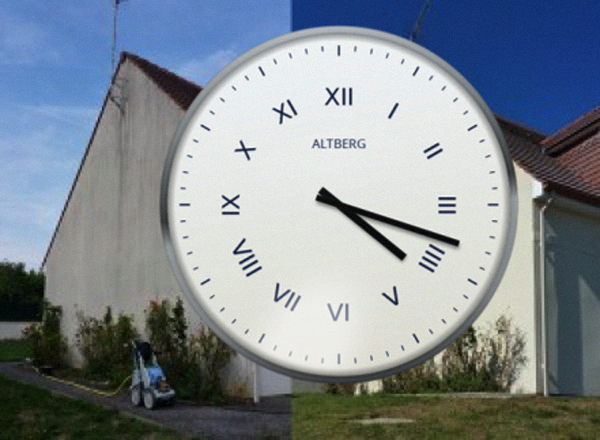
4 h 18 min
